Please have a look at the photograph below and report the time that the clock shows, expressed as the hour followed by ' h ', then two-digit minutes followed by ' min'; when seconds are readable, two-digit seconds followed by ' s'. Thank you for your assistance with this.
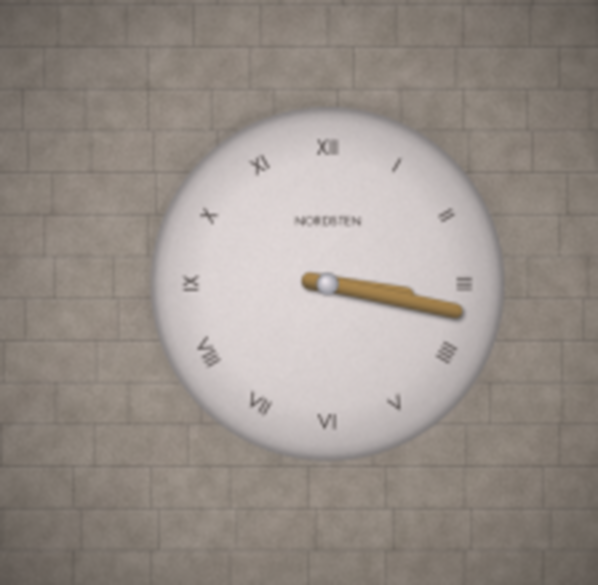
3 h 17 min
